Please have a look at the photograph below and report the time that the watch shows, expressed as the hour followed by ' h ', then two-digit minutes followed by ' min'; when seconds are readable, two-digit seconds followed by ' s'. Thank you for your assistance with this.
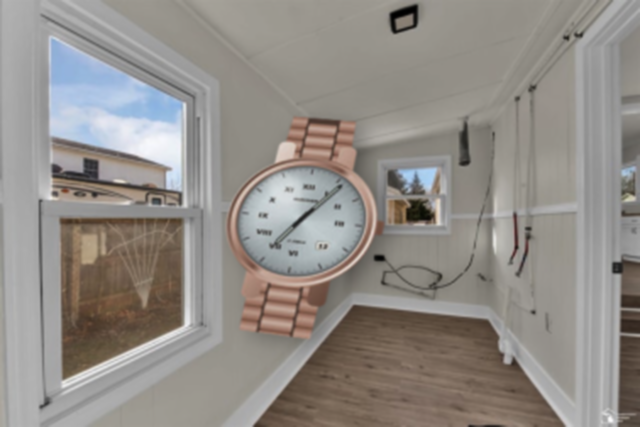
7 h 06 min
